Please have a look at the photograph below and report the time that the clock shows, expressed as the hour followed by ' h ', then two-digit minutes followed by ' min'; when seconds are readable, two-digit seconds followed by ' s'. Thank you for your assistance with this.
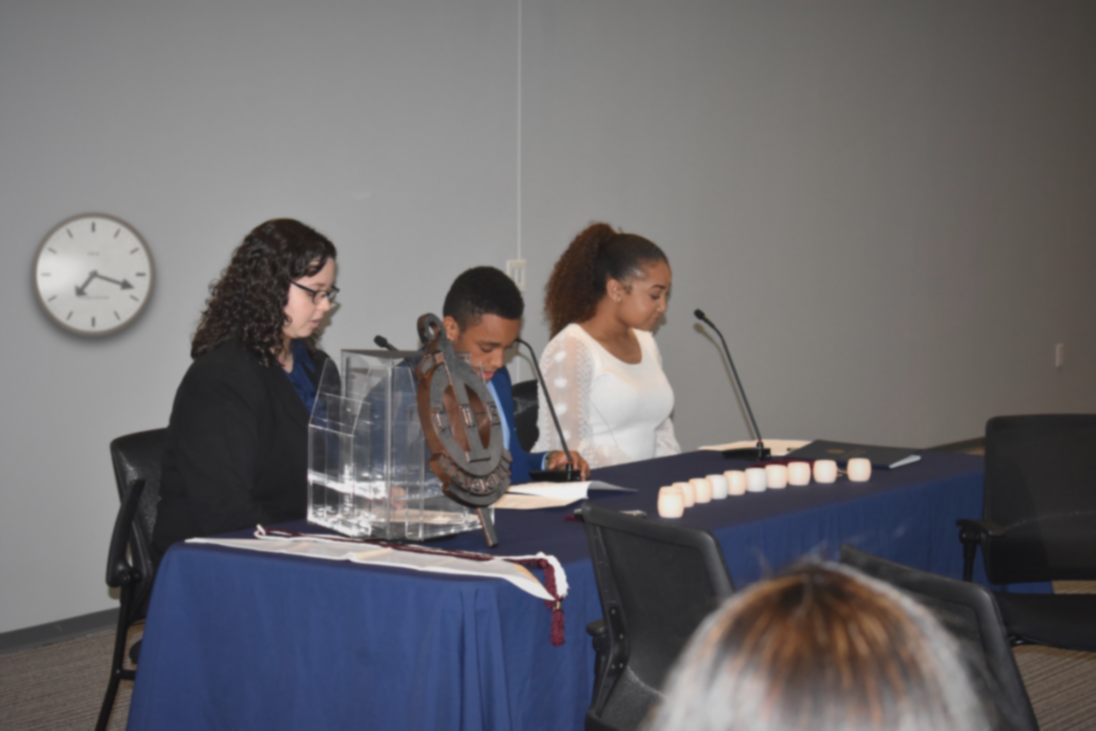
7 h 18 min
